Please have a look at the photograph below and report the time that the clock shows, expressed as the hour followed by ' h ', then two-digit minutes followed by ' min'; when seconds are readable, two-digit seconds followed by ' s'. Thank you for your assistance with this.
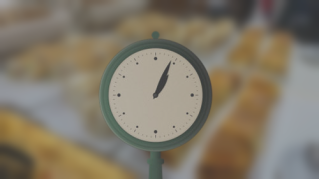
1 h 04 min
